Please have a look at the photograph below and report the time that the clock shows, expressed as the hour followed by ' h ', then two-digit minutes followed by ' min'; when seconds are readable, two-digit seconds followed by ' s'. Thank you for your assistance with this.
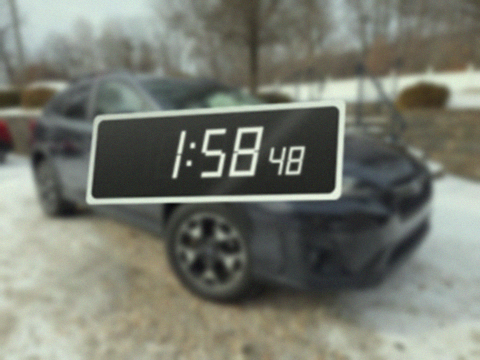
1 h 58 min 48 s
